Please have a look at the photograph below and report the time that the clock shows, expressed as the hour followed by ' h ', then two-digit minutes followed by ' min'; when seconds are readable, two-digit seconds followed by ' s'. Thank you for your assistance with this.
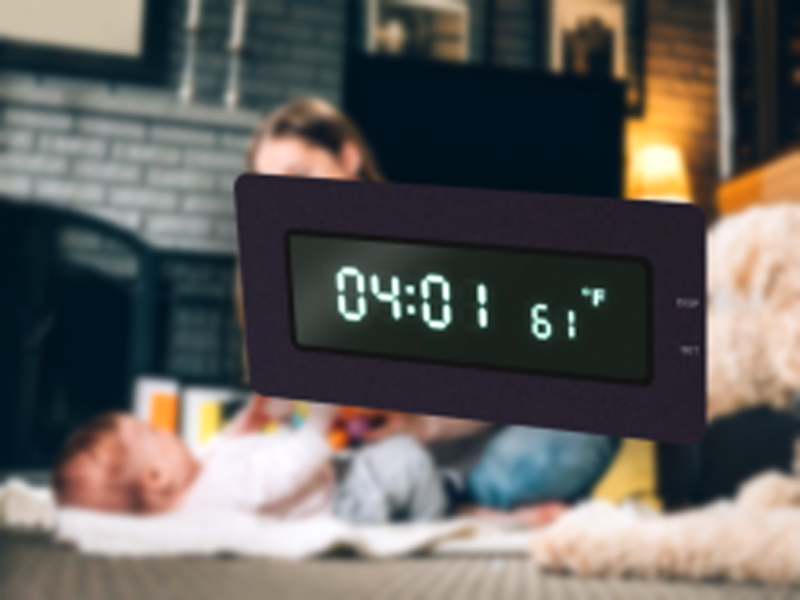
4 h 01 min
